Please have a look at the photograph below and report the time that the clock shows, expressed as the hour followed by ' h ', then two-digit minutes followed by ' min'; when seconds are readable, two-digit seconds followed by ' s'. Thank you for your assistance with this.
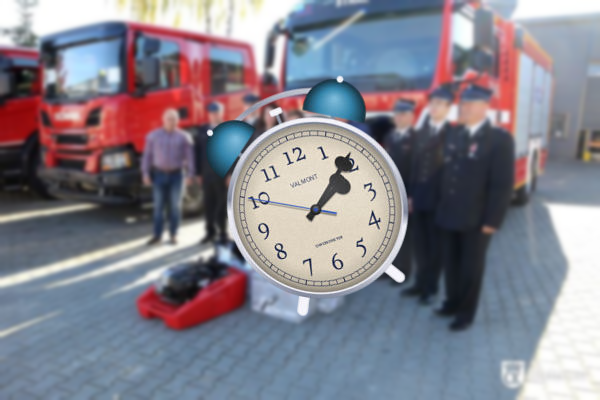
2 h 08 min 50 s
